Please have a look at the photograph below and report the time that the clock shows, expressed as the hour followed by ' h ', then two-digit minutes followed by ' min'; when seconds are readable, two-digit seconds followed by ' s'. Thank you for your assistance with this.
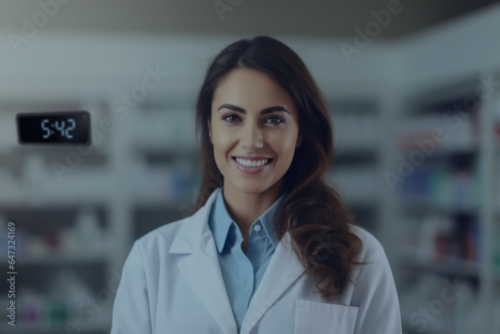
5 h 42 min
